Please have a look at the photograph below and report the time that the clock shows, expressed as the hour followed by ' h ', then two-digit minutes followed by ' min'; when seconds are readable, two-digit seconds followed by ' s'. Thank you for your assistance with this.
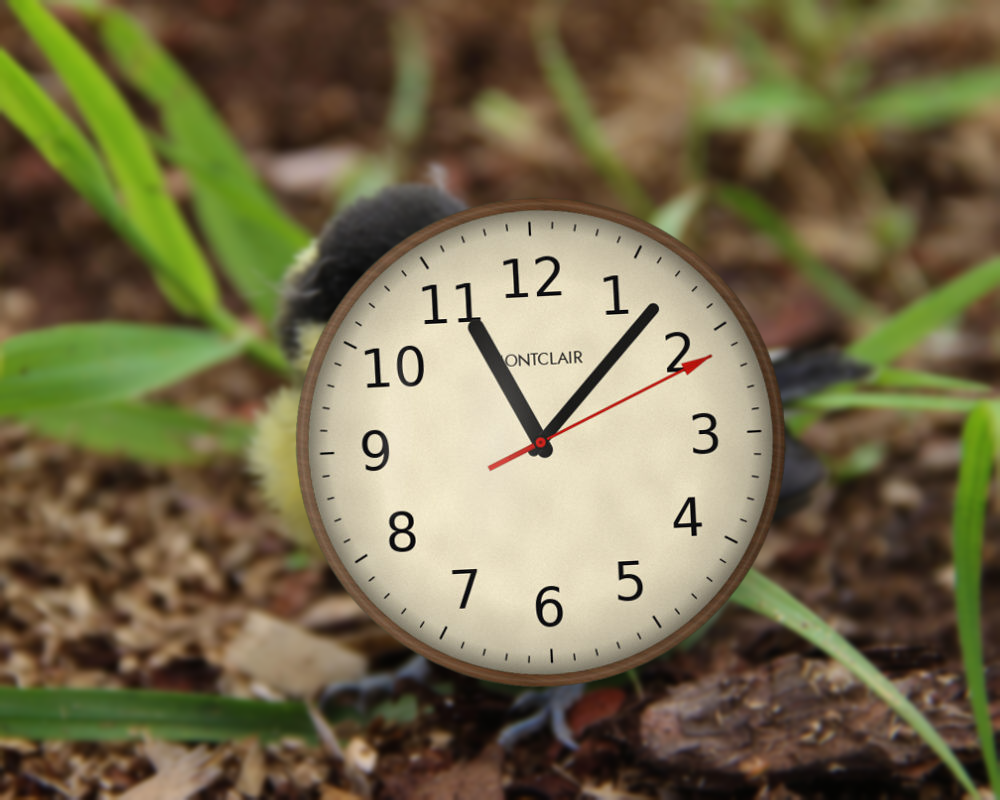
11 h 07 min 11 s
